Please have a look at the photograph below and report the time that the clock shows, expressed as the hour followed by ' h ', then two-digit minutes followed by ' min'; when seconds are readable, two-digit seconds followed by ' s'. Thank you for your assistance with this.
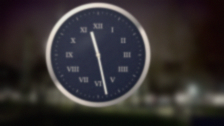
11 h 28 min
